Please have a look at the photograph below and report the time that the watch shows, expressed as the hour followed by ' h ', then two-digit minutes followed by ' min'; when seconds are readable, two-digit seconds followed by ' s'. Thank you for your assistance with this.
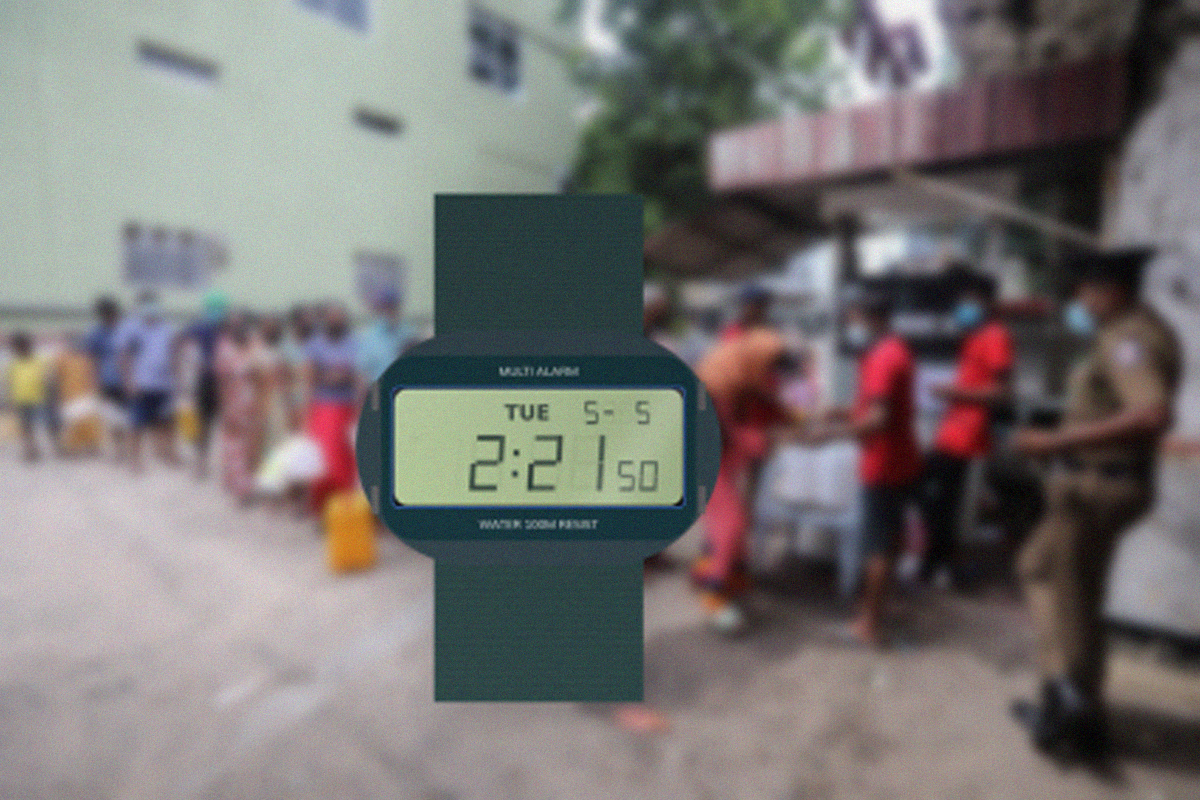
2 h 21 min 50 s
